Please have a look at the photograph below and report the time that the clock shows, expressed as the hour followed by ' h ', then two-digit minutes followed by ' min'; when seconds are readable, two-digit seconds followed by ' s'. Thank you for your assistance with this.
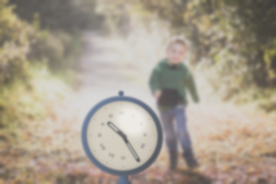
10 h 25 min
